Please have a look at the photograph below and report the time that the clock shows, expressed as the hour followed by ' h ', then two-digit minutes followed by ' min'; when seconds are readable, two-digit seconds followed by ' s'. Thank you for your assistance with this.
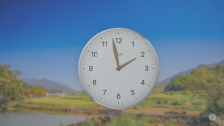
1 h 58 min
